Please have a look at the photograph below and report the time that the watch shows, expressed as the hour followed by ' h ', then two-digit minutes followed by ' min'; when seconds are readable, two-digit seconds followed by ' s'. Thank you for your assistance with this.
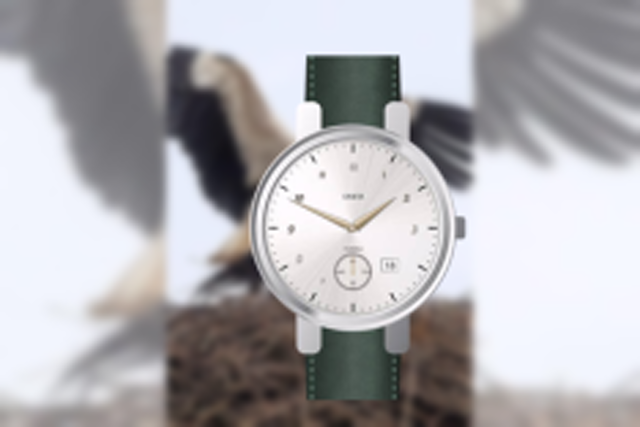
1 h 49 min
